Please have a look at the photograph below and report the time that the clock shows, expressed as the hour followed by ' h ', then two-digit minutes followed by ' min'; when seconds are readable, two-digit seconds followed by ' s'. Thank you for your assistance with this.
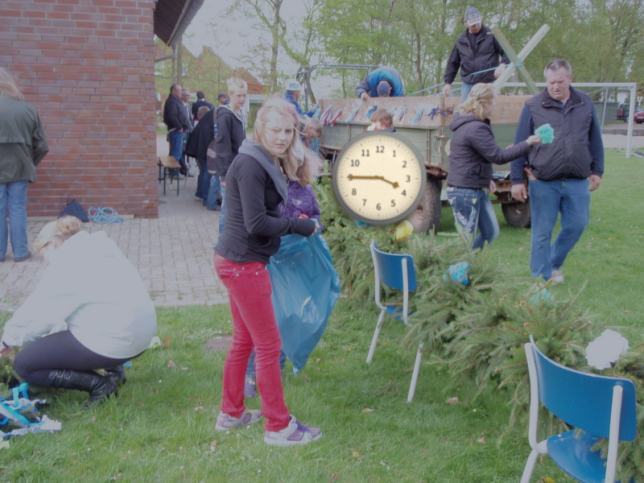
3 h 45 min
